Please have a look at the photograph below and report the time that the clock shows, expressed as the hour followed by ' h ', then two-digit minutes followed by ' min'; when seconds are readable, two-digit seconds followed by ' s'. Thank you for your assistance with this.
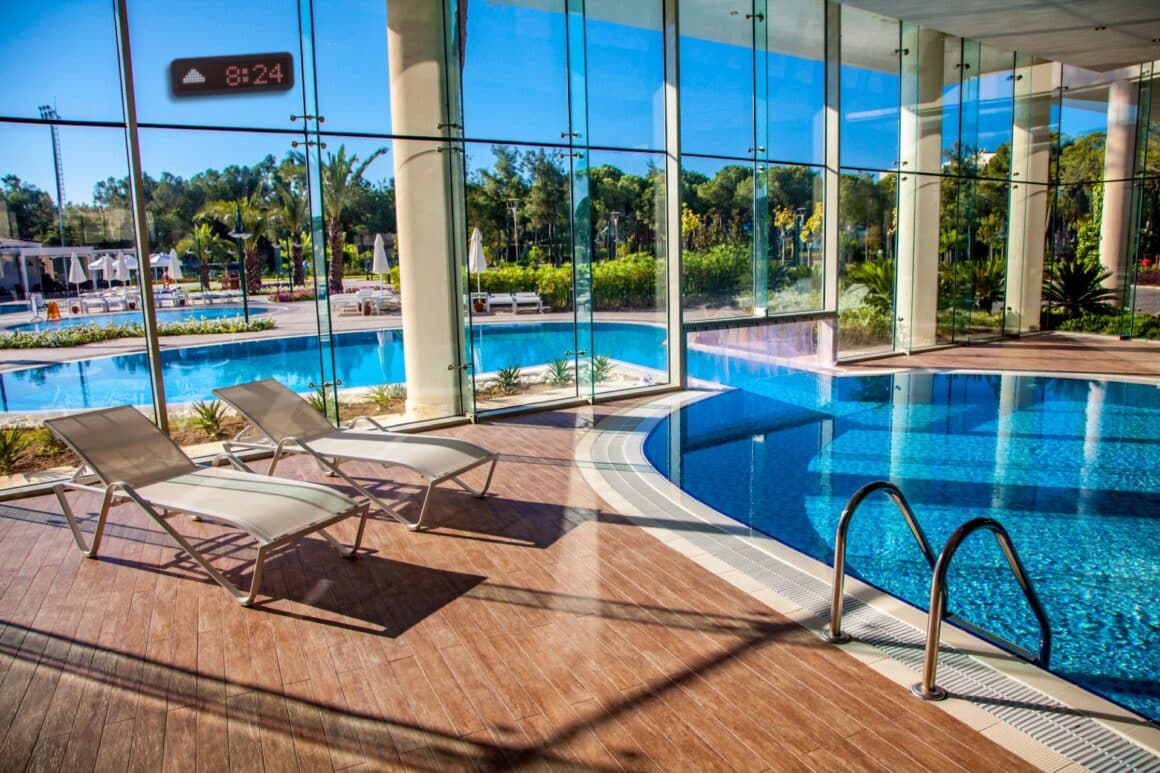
8 h 24 min
